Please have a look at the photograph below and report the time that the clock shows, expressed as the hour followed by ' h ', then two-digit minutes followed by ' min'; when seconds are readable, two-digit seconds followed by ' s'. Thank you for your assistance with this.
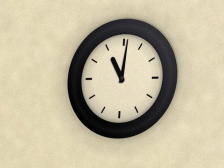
11 h 01 min
